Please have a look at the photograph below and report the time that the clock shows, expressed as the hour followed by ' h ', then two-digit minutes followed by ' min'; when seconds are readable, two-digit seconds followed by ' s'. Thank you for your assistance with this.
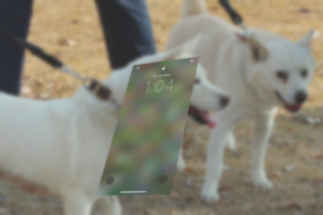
1 h 04 min
